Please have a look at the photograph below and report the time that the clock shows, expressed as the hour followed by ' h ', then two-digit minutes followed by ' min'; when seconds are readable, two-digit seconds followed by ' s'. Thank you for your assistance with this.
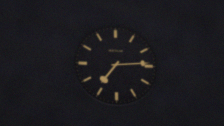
7 h 14 min
